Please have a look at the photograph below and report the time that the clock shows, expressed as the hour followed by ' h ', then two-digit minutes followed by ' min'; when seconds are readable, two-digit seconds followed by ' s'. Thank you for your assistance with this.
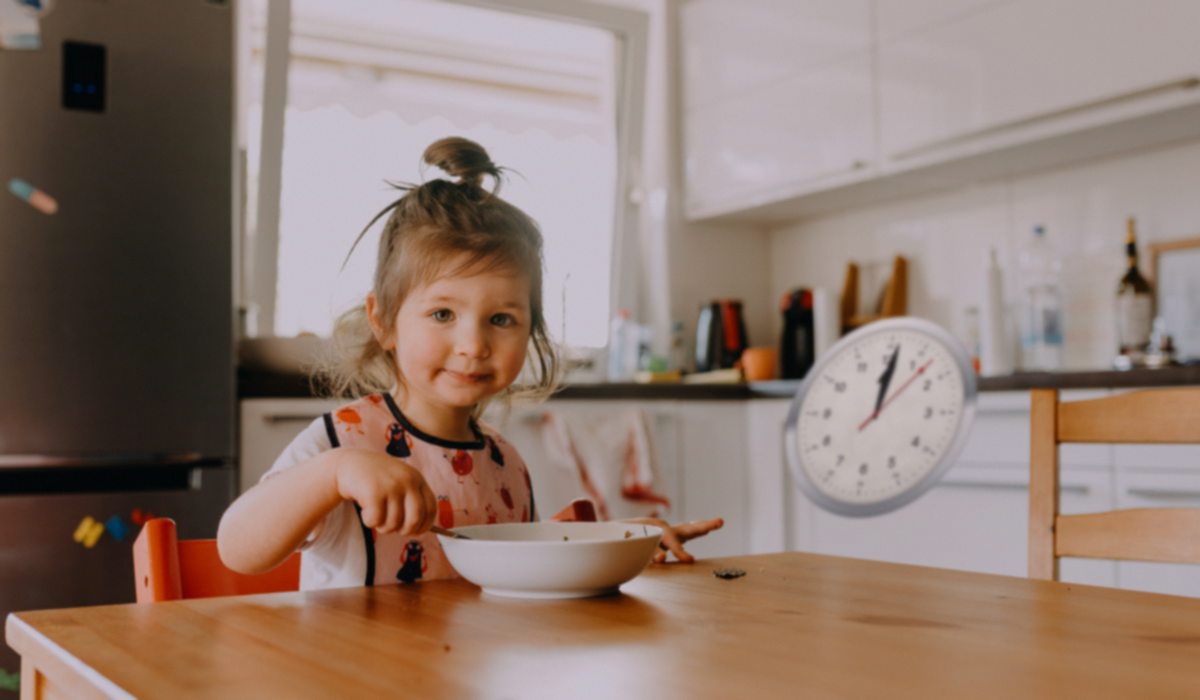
12 h 01 min 07 s
